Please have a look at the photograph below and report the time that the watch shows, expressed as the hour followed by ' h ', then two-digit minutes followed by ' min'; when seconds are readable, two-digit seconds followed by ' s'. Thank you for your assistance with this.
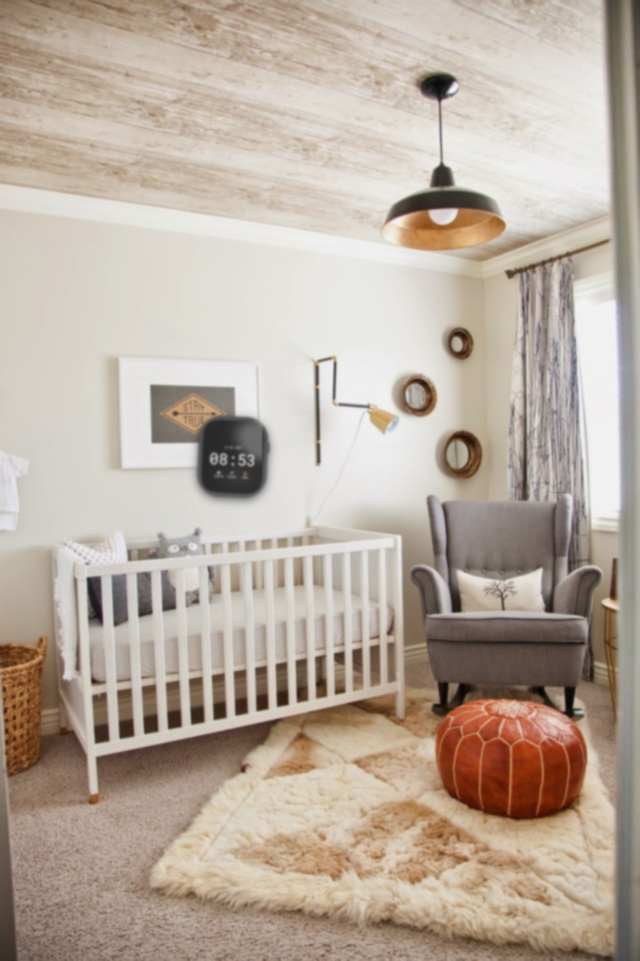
8 h 53 min
